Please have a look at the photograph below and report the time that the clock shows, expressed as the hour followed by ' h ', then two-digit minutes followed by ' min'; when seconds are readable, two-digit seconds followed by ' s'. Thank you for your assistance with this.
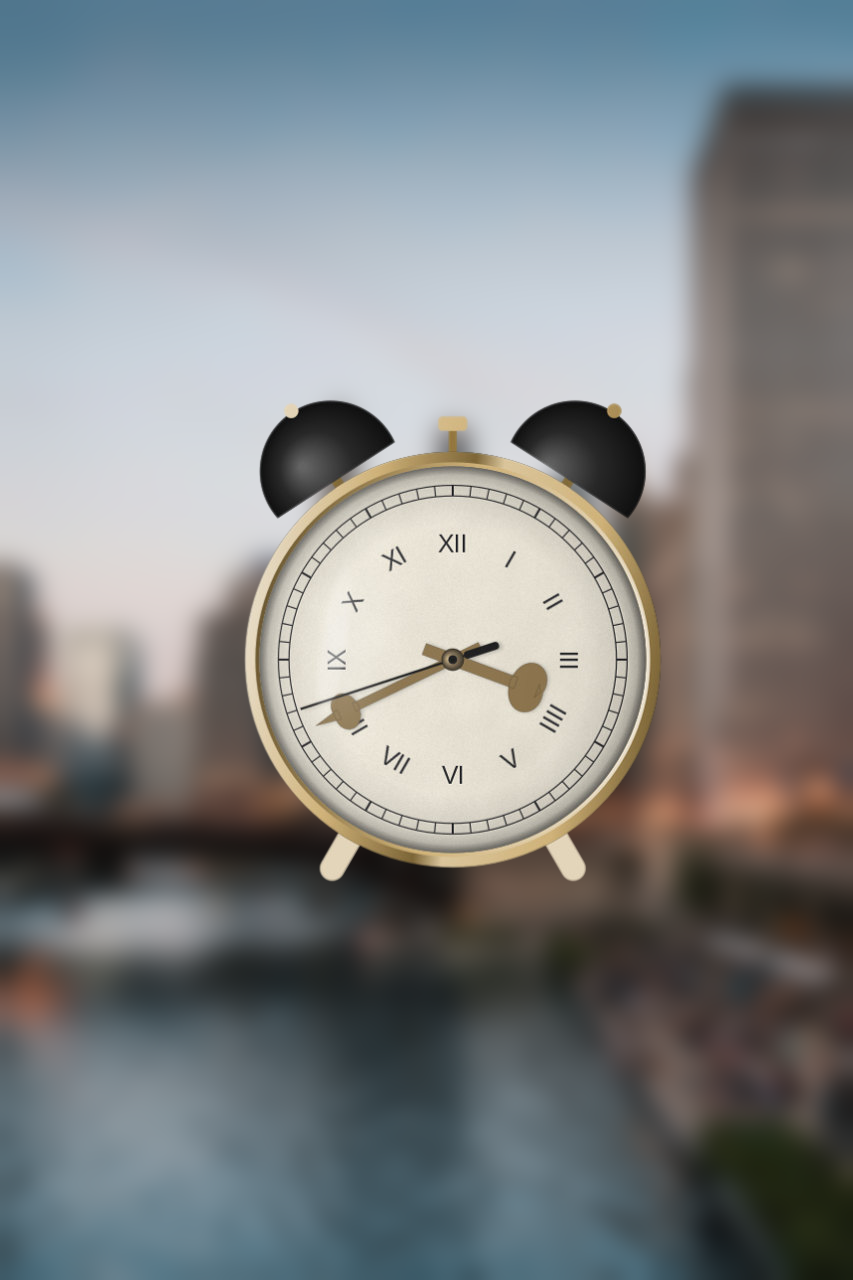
3 h 40 min 42 s
